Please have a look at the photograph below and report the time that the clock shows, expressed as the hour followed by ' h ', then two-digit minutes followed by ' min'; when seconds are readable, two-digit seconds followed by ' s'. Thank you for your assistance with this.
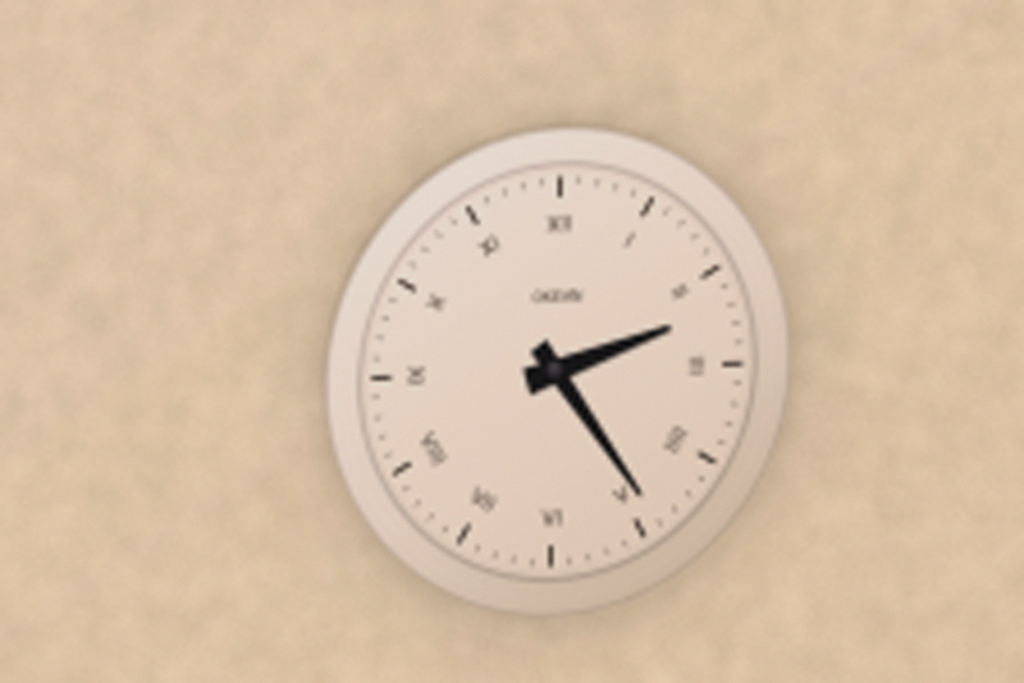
2 h 24 min
